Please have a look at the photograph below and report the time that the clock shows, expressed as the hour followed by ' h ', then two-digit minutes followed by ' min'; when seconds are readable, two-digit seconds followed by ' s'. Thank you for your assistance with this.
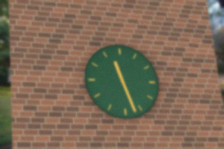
11 h 27 min
